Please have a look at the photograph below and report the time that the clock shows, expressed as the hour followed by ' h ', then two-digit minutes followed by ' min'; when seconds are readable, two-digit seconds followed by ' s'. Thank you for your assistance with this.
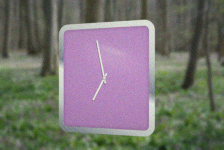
6 h 58 min
